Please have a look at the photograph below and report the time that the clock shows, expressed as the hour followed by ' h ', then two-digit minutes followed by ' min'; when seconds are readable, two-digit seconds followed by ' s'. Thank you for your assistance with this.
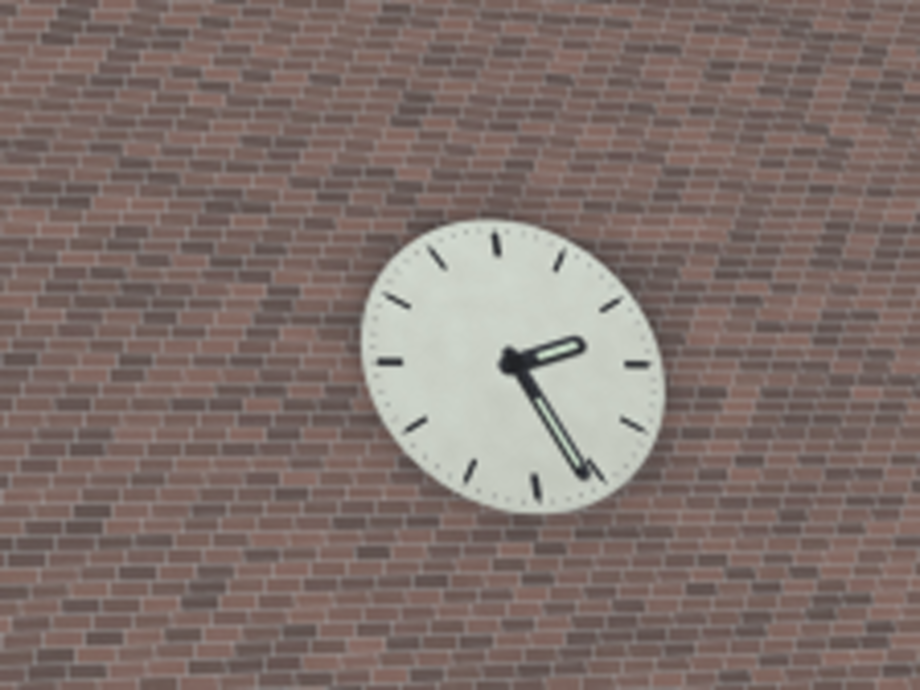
2 h 26 min
